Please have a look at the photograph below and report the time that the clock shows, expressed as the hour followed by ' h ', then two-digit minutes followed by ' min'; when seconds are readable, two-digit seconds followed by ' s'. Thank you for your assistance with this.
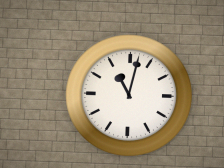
11 h 02 min
